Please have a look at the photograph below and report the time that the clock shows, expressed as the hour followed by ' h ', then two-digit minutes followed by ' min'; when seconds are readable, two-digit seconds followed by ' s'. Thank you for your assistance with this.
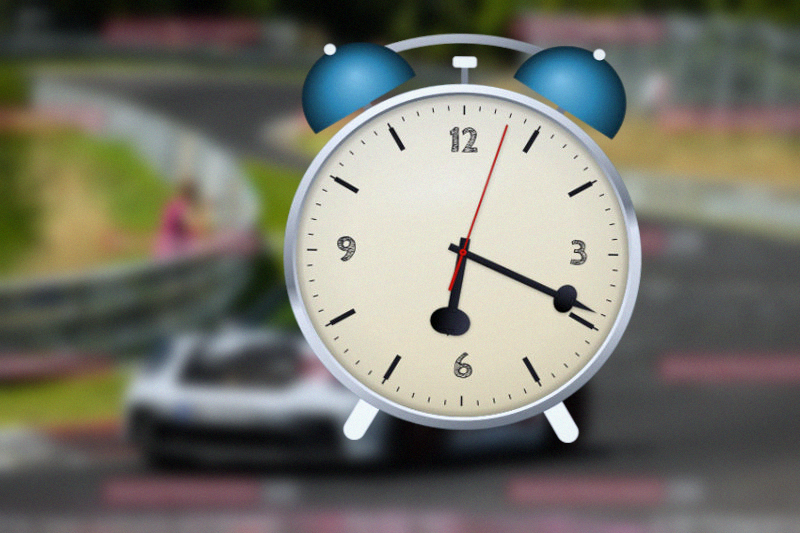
6 h 19 min 03 s
